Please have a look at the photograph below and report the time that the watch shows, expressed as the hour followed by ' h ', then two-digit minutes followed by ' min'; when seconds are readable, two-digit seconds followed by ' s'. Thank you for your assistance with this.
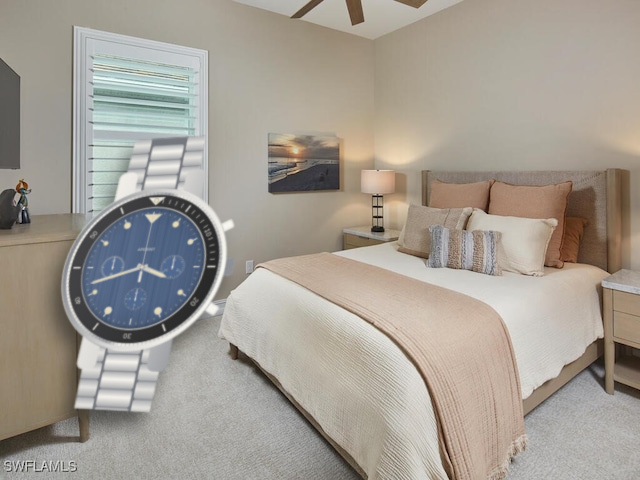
3 h 42 min
